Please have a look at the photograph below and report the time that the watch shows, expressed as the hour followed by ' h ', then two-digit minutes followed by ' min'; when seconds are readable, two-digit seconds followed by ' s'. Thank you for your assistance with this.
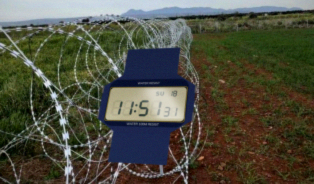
11 h 51 min 31 s
